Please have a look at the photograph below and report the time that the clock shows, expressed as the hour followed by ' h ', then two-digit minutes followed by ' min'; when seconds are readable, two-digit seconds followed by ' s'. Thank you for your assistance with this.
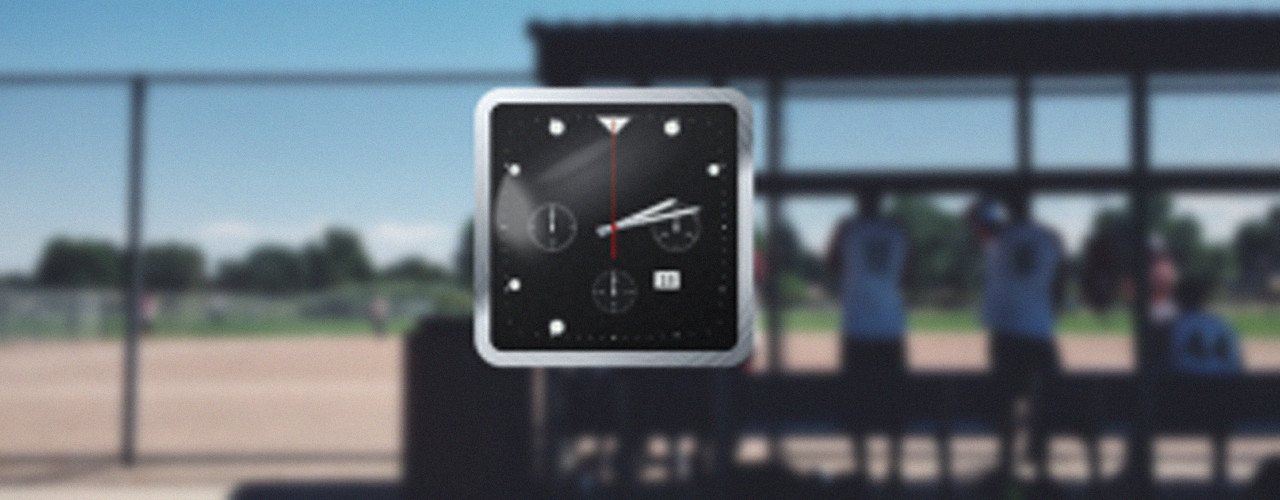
2 h 13 min
